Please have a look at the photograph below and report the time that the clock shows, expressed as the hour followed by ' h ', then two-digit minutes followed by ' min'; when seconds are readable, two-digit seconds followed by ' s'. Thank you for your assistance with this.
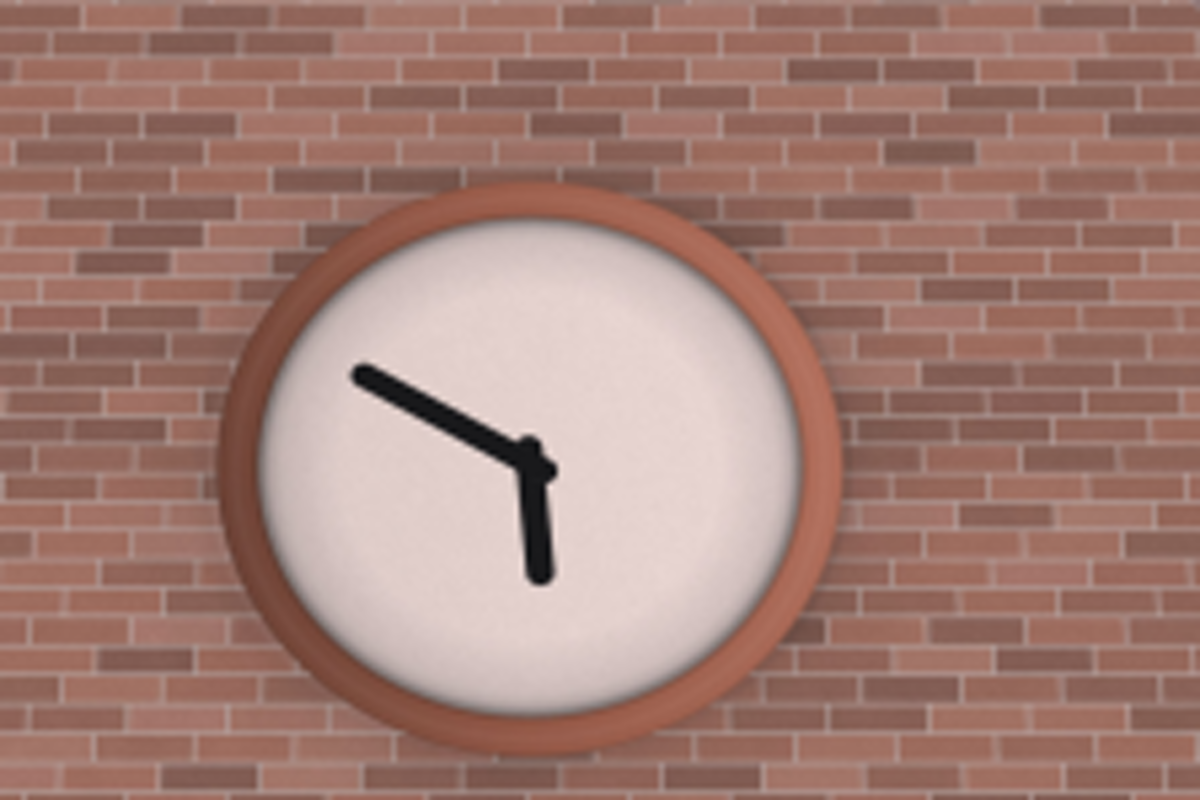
5 h 50 min
